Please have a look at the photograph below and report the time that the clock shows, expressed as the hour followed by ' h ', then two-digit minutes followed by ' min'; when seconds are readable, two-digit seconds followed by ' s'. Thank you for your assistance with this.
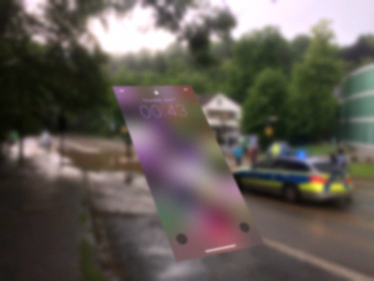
0 h 43 min
